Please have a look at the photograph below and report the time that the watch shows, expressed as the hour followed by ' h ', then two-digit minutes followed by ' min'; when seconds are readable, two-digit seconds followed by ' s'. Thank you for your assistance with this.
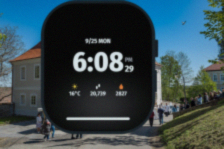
6 h 08 min
